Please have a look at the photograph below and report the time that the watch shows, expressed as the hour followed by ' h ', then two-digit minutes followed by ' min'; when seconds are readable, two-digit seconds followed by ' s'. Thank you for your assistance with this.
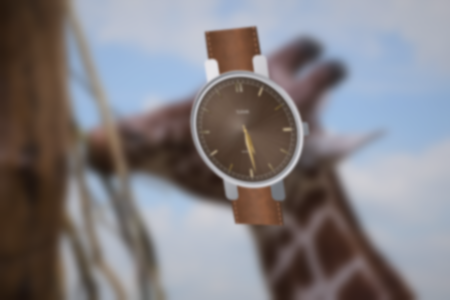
5 h 29 min
